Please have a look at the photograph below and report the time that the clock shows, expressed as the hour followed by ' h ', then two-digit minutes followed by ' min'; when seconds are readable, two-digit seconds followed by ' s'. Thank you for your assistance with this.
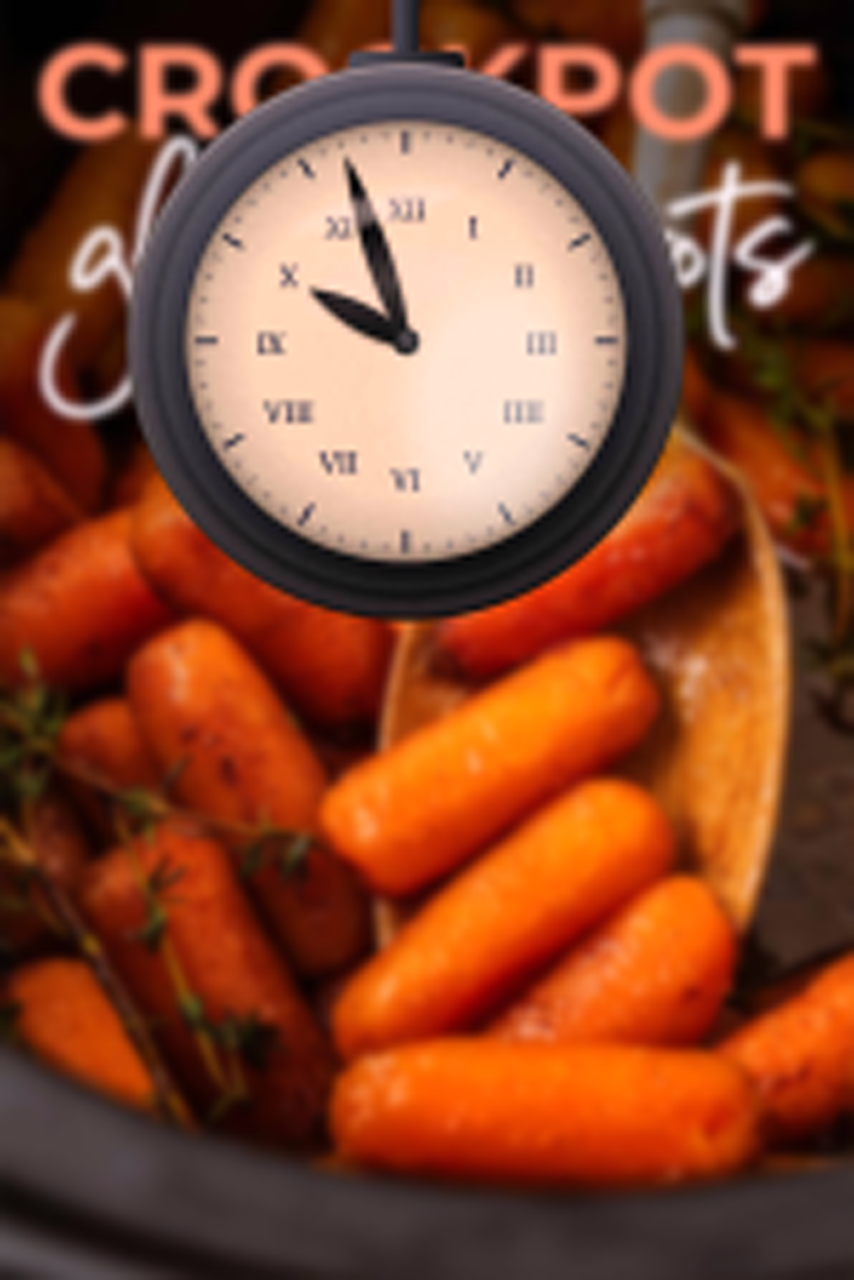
9 h 57 min
